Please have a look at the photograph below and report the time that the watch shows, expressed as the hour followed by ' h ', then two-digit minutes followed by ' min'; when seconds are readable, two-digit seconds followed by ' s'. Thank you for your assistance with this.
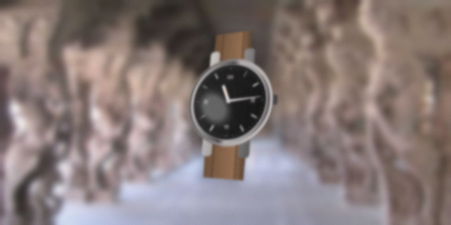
11 h 14 min
